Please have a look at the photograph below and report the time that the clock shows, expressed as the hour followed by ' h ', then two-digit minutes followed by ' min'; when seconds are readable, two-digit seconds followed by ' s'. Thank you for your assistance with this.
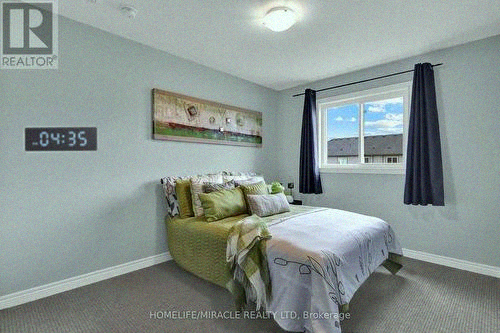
4 h 35 min
